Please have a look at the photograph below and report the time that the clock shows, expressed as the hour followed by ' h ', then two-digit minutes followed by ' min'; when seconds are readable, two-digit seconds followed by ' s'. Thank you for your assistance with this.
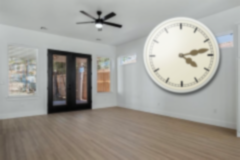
4 h 13 min
